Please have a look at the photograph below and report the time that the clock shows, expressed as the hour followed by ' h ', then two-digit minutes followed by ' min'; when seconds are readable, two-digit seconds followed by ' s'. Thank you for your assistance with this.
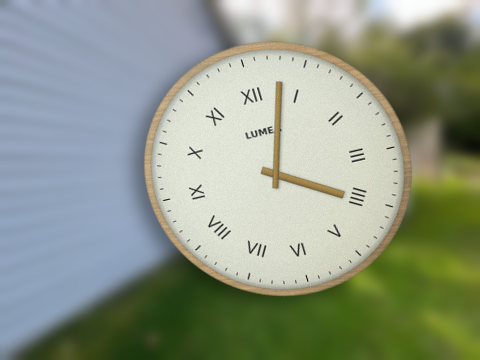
4 h 03 min
